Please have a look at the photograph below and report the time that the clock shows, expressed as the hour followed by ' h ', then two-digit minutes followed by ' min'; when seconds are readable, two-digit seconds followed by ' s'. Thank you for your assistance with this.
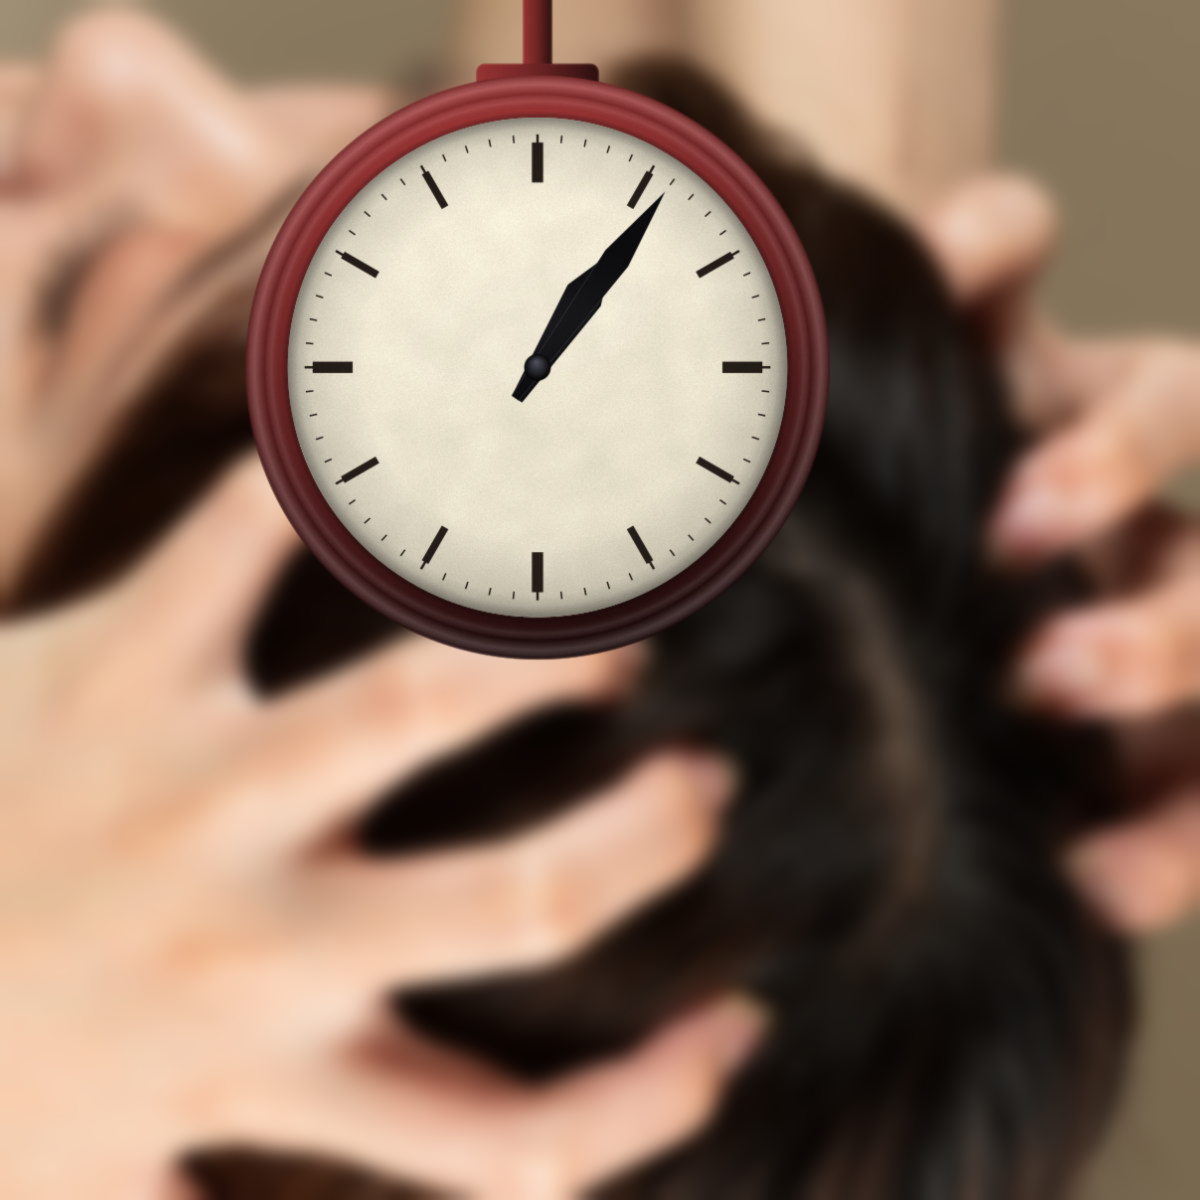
1 h 06 min
